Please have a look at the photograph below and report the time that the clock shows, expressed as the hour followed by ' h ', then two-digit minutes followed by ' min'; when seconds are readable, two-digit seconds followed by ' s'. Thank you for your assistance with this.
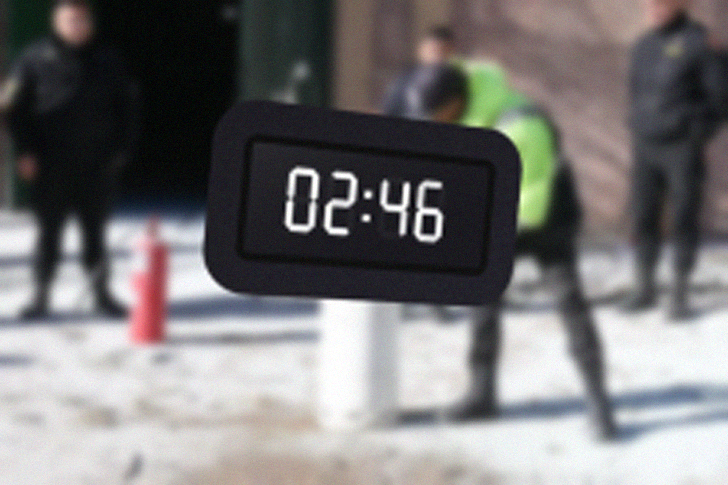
2 h 46 min
